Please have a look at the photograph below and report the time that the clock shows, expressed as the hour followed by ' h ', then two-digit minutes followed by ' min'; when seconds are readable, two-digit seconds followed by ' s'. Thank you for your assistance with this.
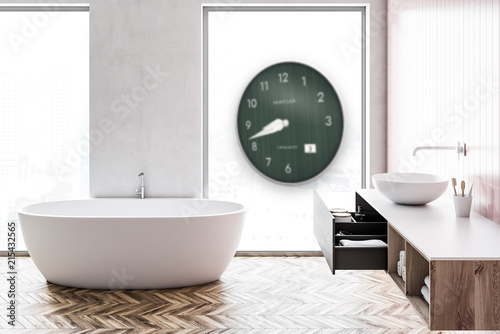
8 h 42 min
